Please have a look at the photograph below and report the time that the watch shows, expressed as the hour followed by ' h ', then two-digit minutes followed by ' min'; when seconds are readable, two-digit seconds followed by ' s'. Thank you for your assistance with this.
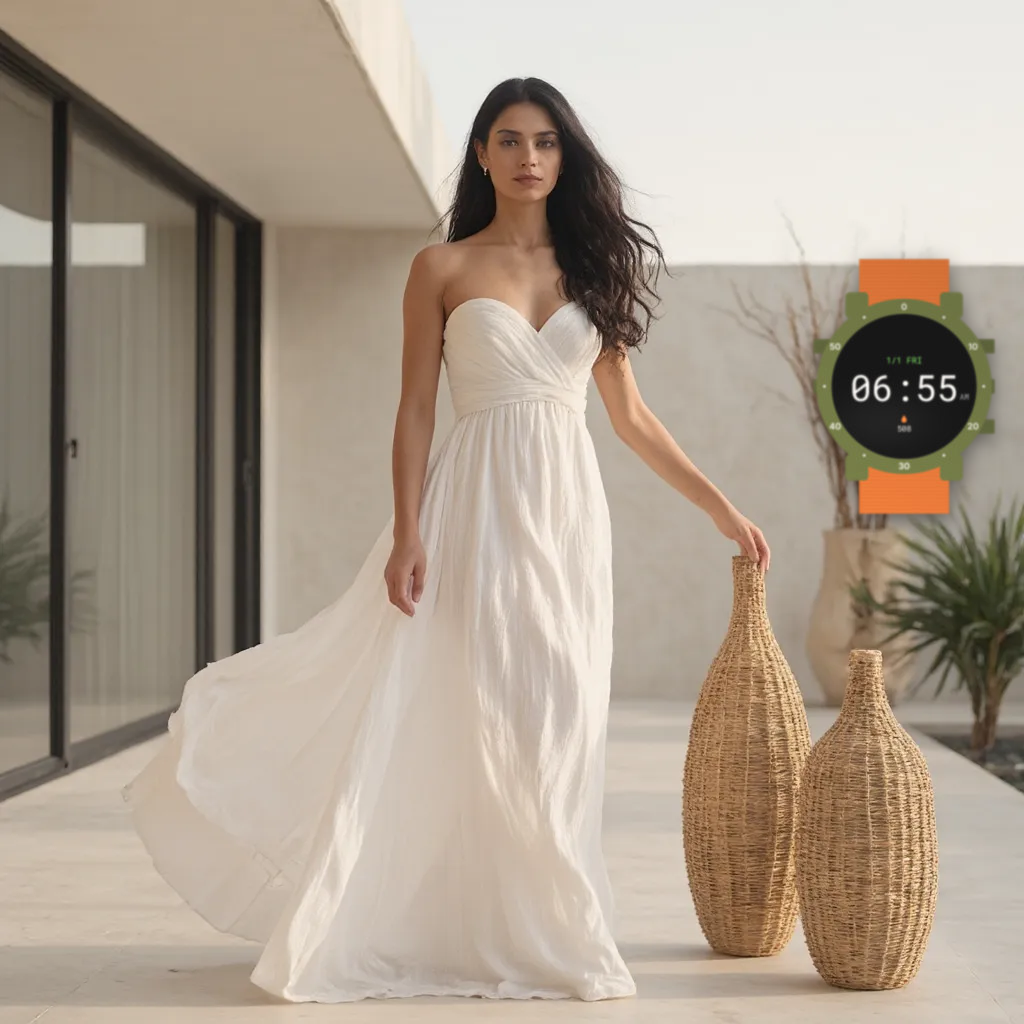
6 h 55 min
